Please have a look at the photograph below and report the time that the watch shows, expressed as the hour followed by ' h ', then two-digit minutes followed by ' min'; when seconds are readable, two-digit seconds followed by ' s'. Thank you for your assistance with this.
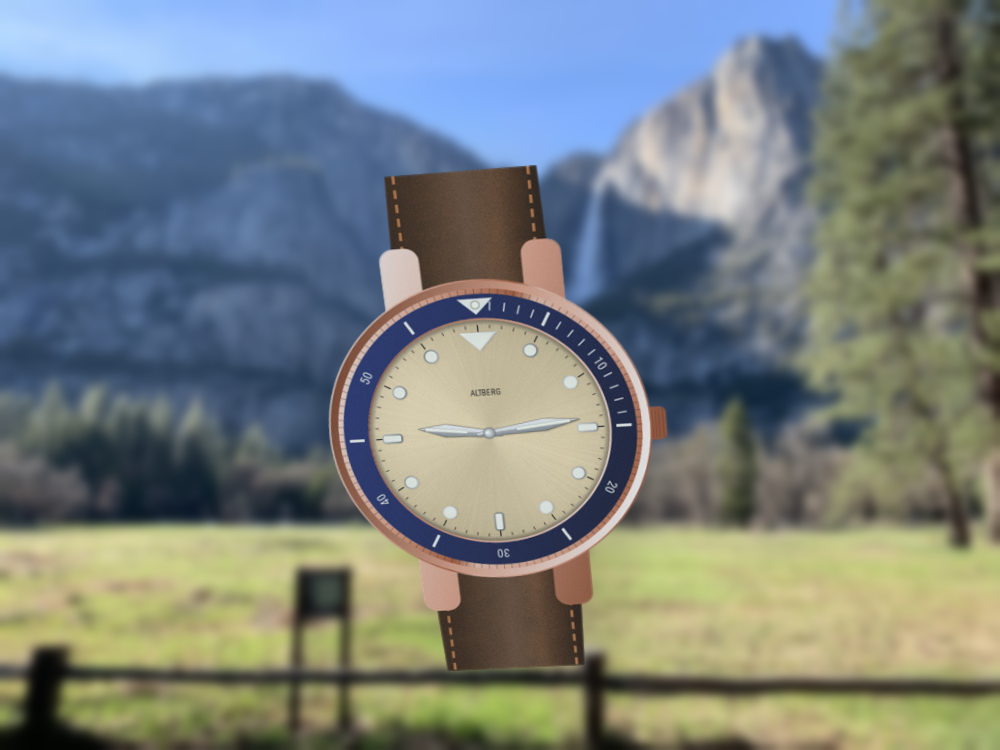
9 h 14 min
